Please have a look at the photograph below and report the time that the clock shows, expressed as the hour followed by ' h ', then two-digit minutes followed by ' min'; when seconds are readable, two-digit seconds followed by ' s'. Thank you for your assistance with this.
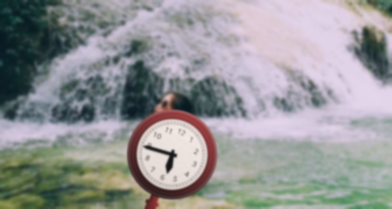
5 h 44 min
